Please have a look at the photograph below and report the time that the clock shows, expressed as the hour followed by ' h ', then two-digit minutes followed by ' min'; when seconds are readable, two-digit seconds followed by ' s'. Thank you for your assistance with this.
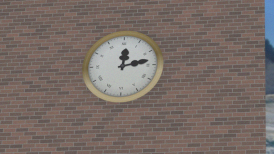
12 h 13 min
